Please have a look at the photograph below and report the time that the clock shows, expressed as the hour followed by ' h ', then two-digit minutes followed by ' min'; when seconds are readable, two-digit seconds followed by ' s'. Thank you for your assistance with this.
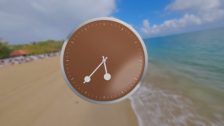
5 h 37 min
